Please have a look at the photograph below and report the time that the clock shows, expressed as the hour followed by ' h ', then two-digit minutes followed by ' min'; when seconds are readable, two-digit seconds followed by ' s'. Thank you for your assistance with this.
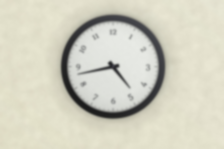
4 h 43 min
